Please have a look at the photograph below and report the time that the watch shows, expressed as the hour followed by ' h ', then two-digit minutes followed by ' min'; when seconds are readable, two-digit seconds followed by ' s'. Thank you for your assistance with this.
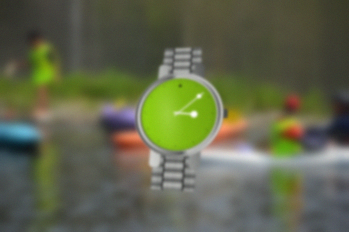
3 h 08 min
